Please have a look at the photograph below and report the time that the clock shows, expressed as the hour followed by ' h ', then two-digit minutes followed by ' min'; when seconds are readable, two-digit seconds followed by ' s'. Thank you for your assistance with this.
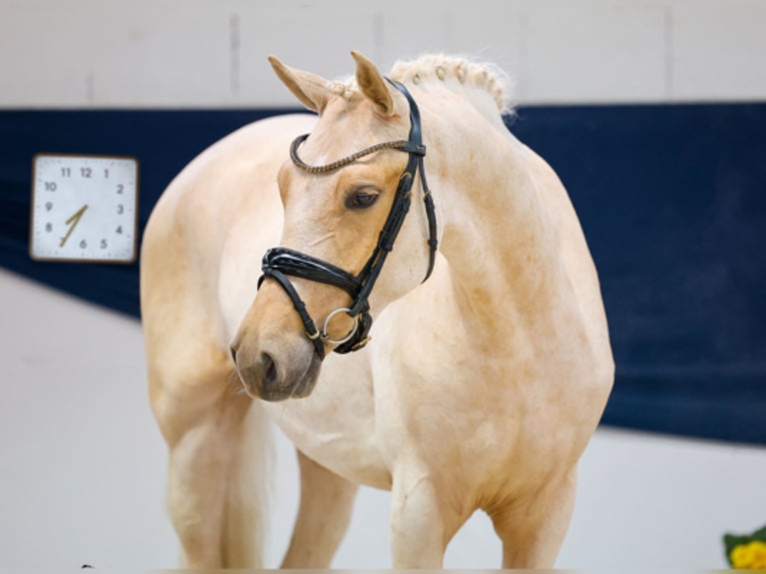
7 h 35 min
